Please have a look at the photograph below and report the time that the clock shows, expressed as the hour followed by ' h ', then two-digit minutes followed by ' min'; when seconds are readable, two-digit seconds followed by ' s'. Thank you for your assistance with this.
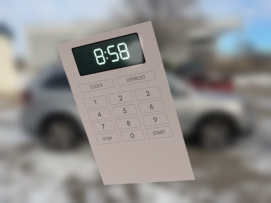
8 h 58 min
